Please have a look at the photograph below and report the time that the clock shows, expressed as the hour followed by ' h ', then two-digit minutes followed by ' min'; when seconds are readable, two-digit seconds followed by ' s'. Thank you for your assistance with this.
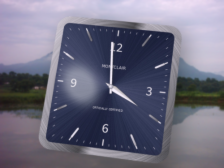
3 h 59 min
